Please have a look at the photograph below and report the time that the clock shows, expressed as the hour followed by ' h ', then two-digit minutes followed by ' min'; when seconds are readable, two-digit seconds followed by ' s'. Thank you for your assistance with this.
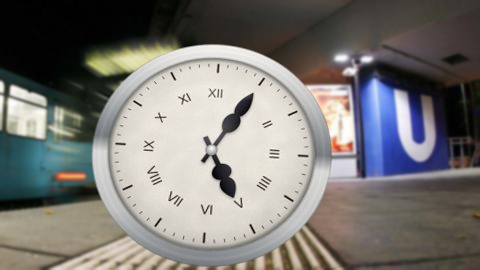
5 h 05 min
